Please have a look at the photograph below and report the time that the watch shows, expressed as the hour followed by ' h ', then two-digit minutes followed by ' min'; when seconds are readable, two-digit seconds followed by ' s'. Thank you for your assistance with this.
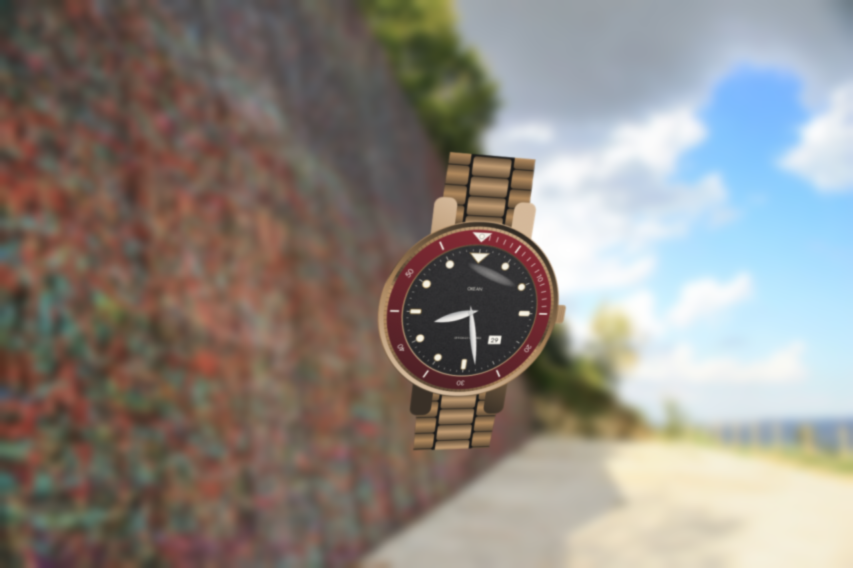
8 h 28 min
